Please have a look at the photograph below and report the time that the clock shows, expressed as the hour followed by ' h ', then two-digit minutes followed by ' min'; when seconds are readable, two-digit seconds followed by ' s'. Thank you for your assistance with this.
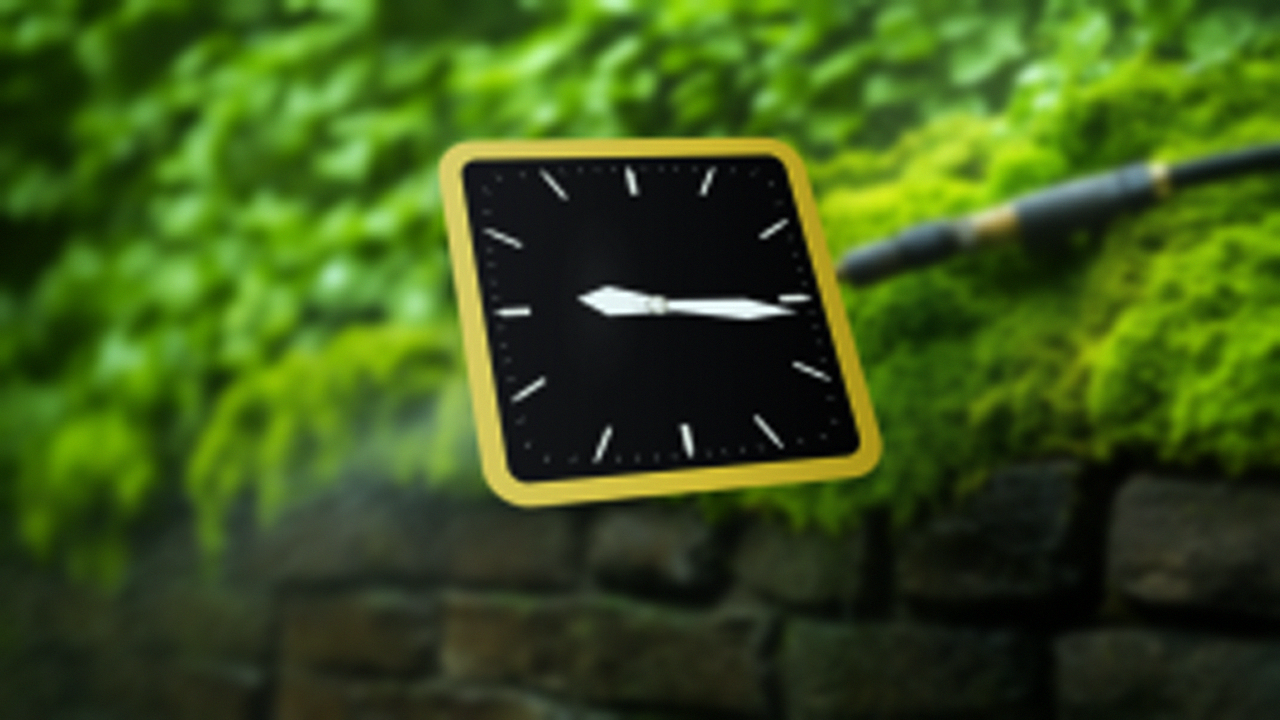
9 h 16 min
